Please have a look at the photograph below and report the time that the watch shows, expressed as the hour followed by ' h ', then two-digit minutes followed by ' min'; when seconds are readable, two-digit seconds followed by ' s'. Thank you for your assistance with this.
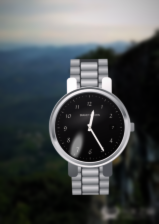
12 h 25 min
